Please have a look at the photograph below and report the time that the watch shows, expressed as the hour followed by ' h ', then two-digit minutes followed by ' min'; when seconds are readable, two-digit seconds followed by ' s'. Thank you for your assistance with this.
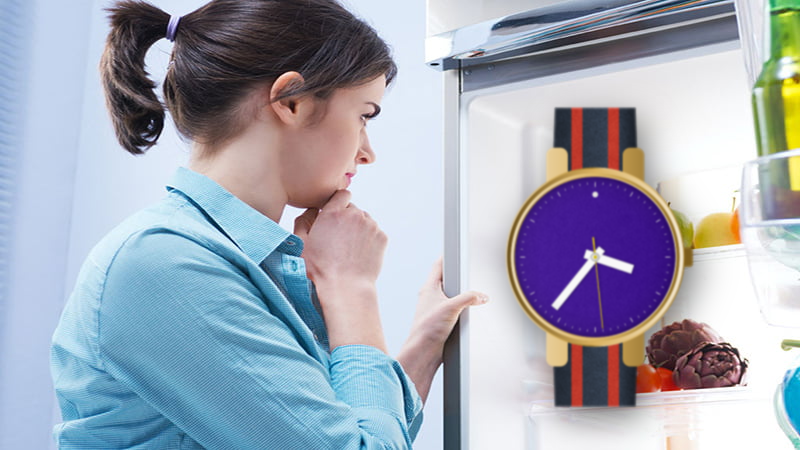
3 h 36 min 29 s
